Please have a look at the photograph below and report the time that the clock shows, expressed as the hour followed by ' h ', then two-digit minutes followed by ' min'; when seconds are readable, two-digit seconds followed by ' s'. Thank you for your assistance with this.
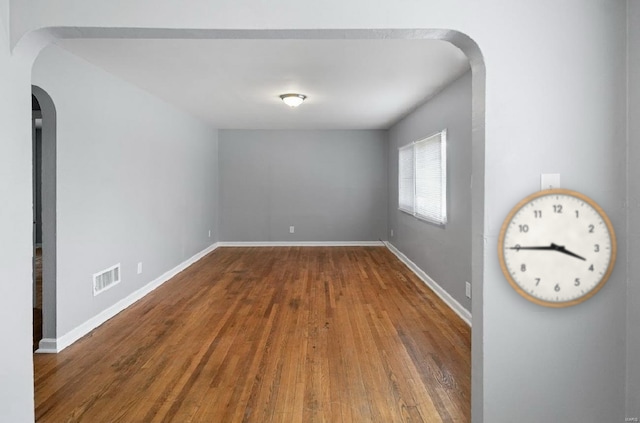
3 h 45 min
